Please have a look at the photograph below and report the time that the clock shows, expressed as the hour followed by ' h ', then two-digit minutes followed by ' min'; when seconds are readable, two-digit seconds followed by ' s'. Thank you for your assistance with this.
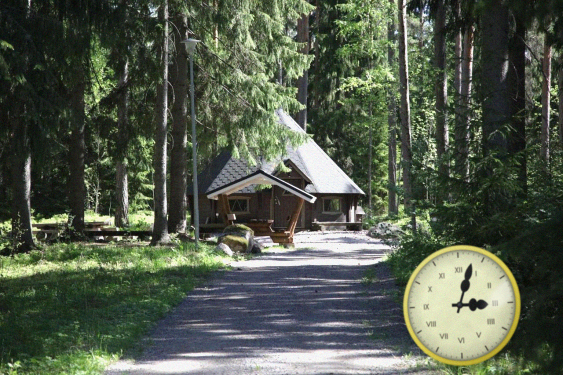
3 h 03 min
